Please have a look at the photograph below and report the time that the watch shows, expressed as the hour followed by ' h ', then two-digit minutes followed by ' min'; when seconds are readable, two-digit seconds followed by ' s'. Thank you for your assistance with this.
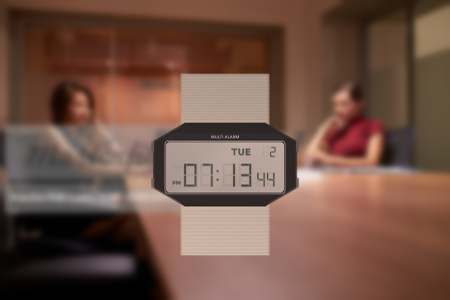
7 h 13 min 44 s
